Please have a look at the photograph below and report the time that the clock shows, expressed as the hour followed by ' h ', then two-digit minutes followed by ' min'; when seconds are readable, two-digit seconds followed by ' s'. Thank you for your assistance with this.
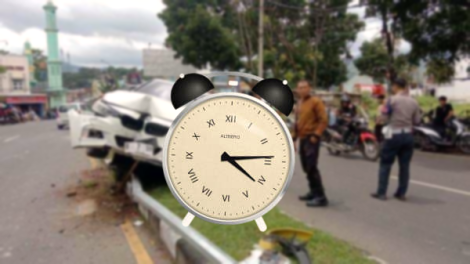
4 h 14 min
